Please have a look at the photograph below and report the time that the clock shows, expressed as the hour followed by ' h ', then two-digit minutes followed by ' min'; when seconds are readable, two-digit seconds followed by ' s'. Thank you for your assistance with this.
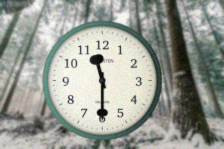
11 h 30 min
